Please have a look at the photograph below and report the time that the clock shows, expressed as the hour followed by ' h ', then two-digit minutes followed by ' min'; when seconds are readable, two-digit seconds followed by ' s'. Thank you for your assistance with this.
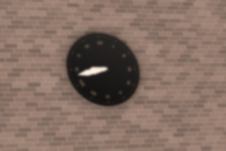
8 h 43 min
